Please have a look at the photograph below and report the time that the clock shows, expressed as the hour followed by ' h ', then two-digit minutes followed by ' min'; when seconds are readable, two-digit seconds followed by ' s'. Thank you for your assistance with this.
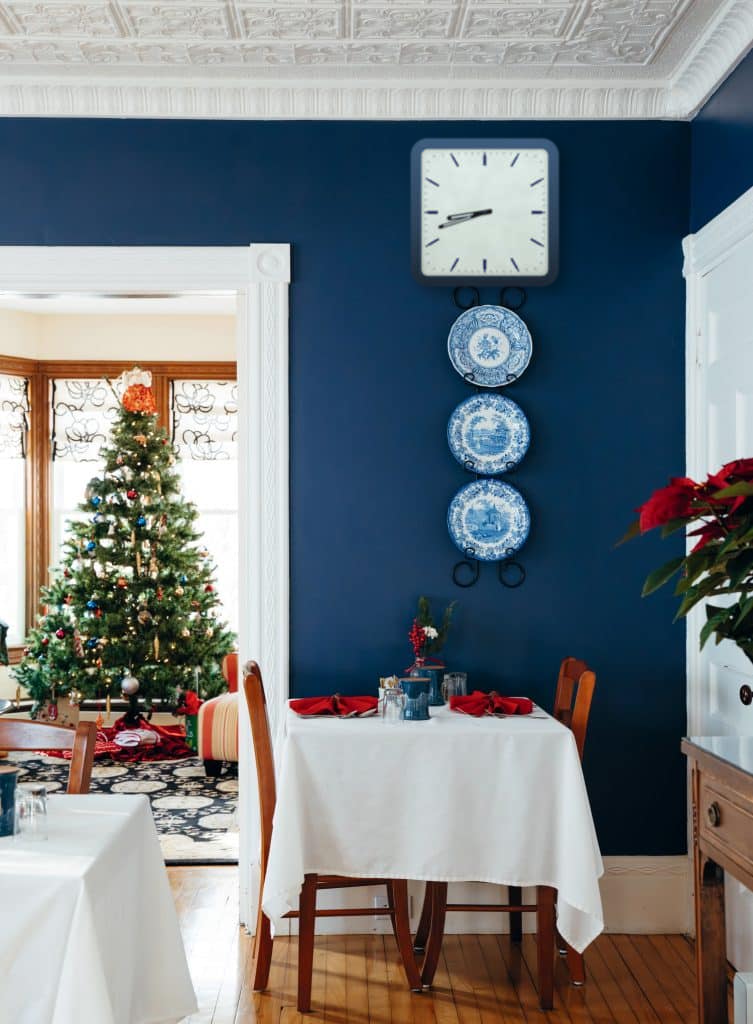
8 h 42 min
